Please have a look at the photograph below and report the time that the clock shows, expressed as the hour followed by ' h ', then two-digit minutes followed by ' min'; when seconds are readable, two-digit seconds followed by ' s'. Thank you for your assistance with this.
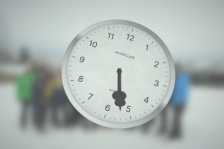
5 h 27 min
